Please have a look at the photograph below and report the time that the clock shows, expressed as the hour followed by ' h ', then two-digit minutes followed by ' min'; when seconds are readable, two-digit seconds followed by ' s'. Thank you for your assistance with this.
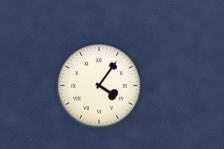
4 h 06 min
